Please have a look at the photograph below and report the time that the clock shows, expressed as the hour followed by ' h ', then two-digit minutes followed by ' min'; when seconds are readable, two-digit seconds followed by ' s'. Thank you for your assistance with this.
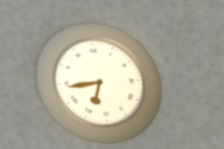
6 h 44 min
